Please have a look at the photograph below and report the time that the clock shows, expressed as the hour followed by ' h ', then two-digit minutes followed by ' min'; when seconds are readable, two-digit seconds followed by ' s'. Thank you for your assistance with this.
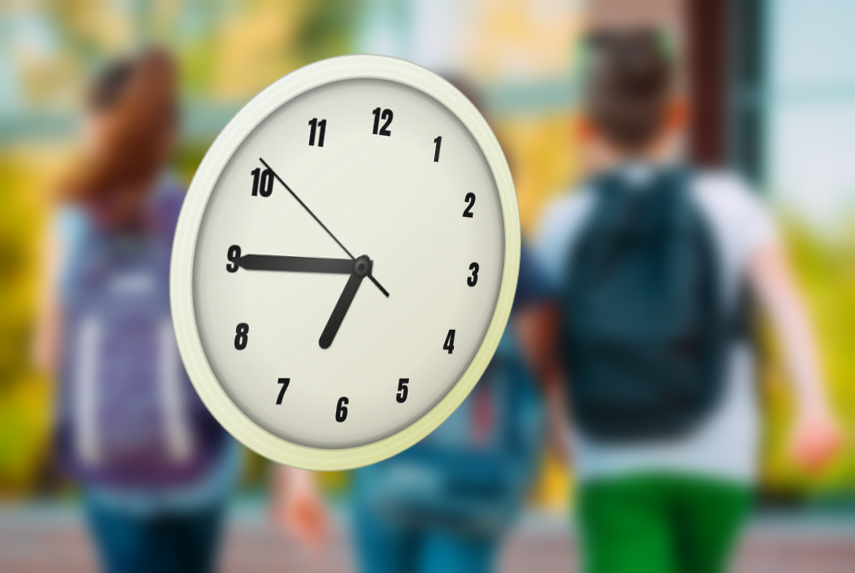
6 h 44 min 51 s
